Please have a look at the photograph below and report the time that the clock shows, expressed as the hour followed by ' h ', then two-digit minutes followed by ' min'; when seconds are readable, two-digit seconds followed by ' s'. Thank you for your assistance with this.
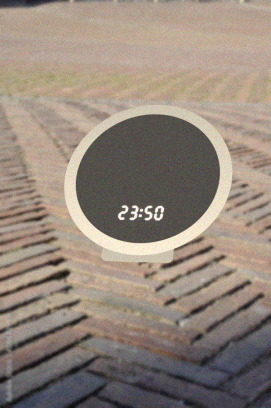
23 h 50 min
